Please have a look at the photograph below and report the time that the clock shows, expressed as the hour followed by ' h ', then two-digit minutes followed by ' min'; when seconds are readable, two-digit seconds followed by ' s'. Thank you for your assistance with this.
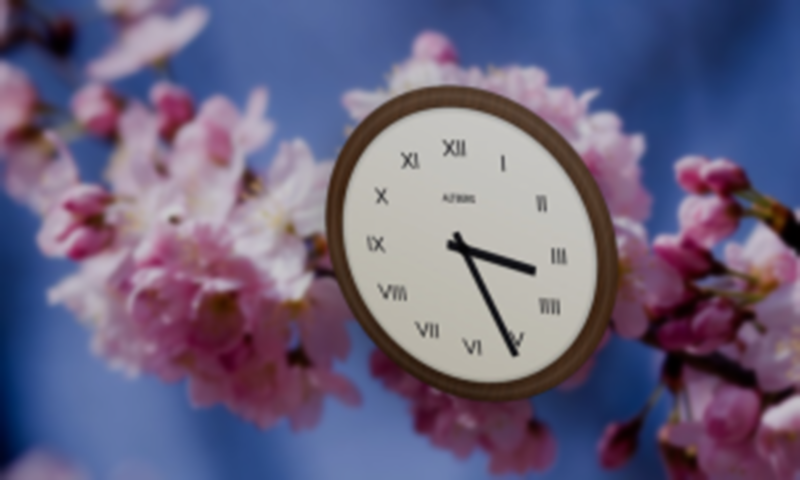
3 h 26 min
